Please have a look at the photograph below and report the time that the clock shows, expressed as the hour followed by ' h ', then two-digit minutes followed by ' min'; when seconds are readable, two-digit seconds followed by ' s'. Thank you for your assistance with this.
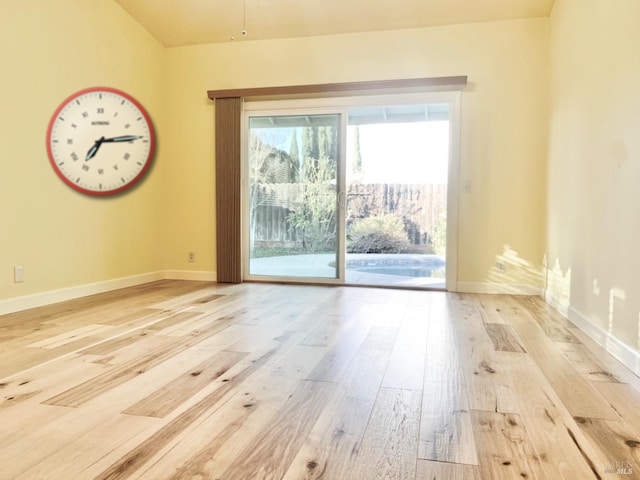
7 h 14 min
